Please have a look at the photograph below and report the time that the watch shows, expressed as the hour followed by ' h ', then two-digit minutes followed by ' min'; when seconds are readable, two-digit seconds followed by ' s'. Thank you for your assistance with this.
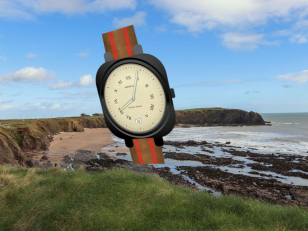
8 h 04 min
